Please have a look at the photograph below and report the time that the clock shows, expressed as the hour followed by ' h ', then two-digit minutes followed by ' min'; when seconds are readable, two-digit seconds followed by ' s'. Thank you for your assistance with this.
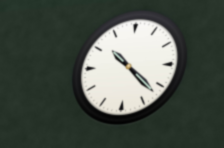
10 h 22 min
